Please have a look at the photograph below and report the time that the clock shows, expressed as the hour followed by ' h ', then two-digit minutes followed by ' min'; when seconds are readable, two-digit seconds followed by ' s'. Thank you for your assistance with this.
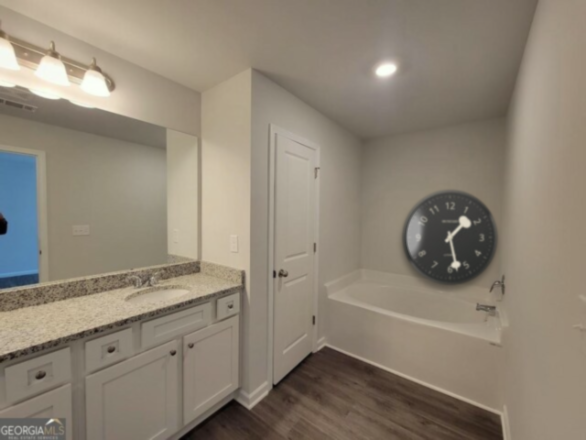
1 h 28 min
